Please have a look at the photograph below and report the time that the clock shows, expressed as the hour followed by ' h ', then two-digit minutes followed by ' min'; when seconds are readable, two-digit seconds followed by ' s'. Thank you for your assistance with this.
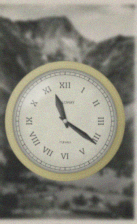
11 h 21 min
